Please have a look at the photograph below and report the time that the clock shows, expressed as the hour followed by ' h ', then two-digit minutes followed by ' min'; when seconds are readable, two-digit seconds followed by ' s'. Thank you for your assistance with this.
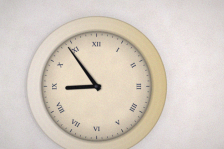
8 h 54 min
